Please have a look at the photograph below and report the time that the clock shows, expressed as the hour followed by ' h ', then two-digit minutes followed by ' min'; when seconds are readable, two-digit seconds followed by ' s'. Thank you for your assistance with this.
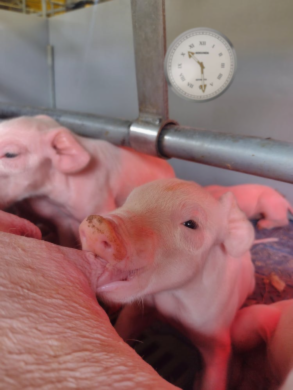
10 h 29 min
